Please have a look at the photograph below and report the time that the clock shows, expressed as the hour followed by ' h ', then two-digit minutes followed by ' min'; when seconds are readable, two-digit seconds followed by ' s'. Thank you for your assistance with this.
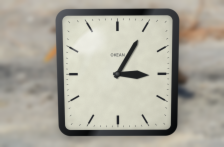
3 h 05 min
